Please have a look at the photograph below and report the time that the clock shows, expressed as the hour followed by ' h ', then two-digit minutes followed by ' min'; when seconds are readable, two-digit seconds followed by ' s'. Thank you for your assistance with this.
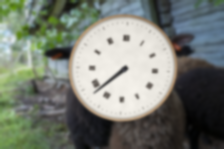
7 h 38 min
